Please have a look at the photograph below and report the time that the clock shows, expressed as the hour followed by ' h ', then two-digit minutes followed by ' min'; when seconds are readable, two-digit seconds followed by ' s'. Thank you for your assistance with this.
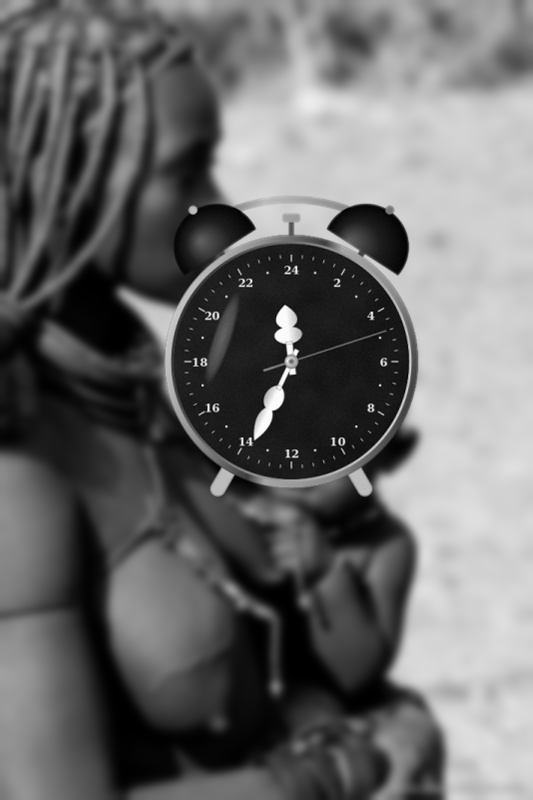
23 h 34 min 12 s
